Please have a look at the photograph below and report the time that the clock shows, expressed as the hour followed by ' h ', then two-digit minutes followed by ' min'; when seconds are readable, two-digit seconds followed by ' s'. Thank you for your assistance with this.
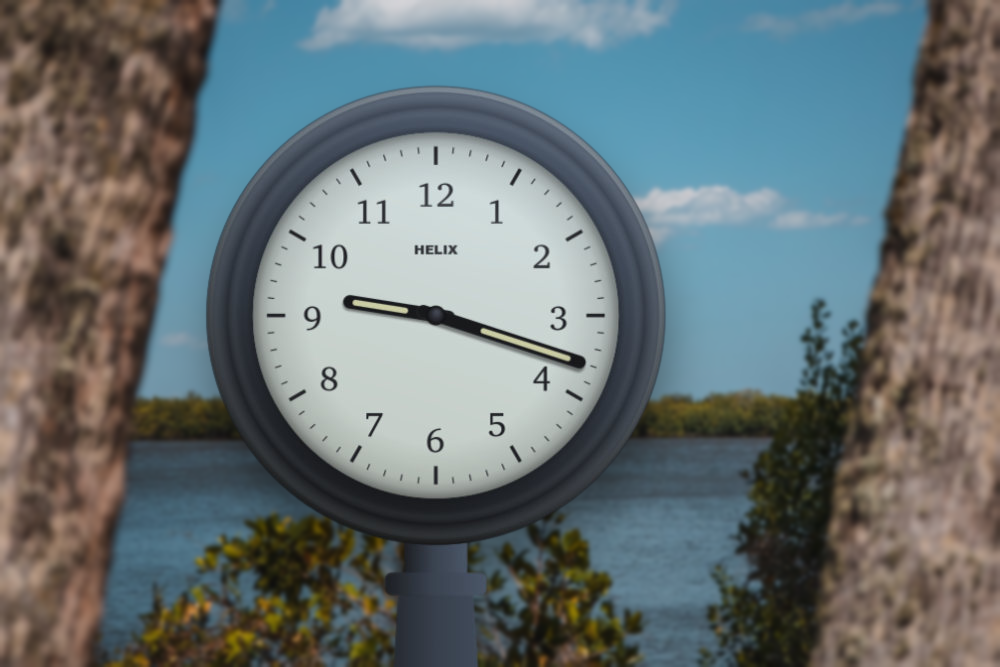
9 h 18 min
